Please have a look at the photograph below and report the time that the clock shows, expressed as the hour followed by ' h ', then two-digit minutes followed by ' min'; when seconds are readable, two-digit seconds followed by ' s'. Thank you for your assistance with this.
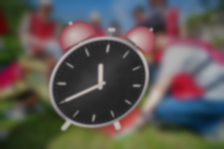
11 h 40 min
